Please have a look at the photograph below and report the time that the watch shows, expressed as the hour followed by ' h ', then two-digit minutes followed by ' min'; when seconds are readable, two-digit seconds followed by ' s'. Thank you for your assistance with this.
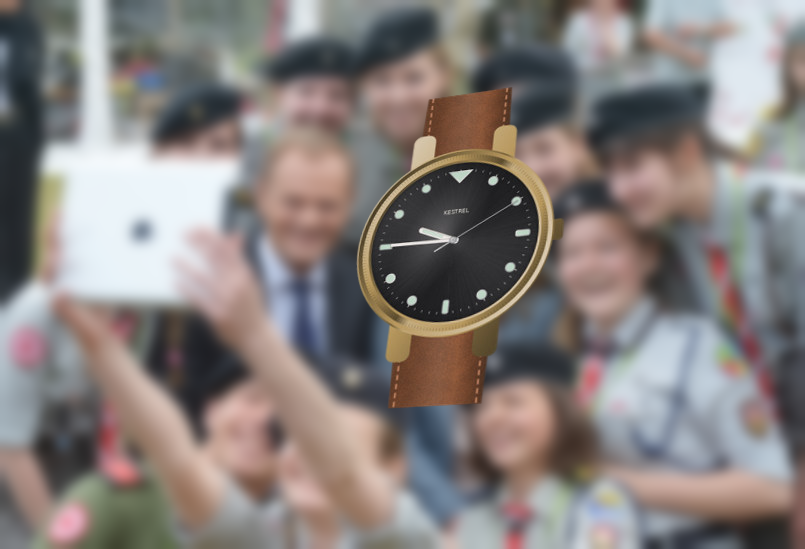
9 h 45 min 10 s
